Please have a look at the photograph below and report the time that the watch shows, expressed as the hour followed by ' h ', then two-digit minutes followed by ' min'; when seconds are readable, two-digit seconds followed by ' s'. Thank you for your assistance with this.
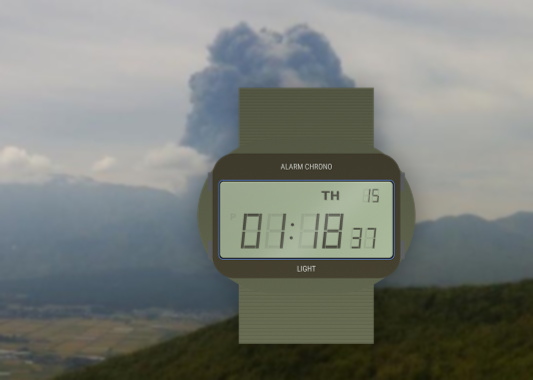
1 h 18 min 37 s
